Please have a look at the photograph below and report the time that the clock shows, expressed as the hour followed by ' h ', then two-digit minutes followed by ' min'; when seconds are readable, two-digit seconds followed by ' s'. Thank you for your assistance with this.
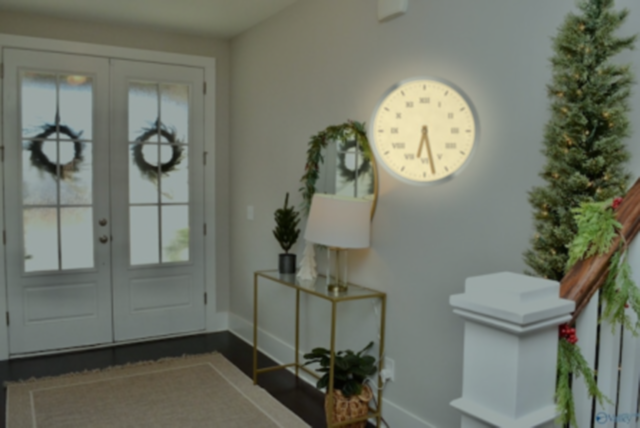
6 h 28 min
